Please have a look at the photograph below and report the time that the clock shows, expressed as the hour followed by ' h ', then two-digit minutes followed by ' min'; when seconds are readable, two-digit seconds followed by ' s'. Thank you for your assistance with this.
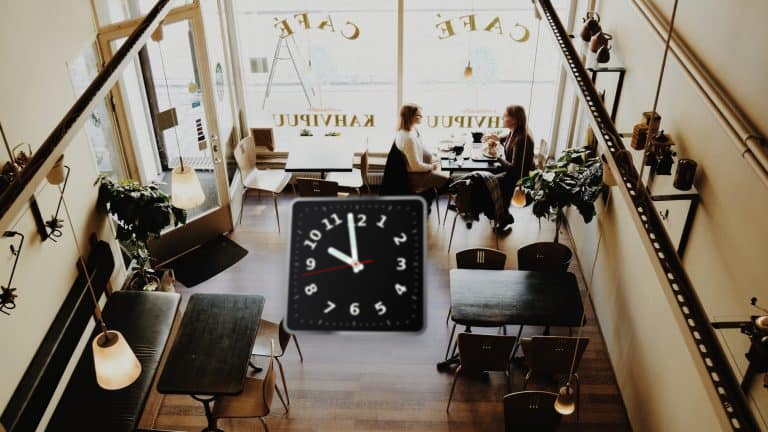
9 h 58 min 43 s
